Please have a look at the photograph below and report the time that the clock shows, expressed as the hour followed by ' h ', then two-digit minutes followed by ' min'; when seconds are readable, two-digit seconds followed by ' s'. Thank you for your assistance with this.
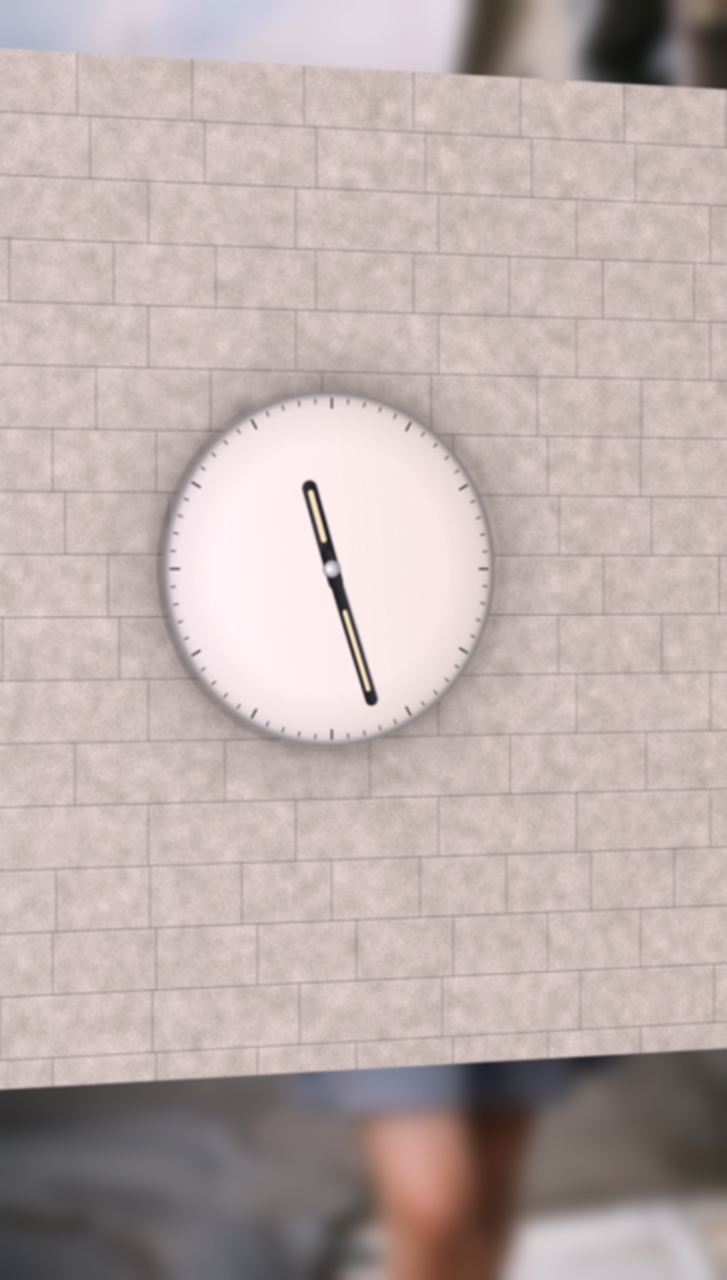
11 h 27 min
